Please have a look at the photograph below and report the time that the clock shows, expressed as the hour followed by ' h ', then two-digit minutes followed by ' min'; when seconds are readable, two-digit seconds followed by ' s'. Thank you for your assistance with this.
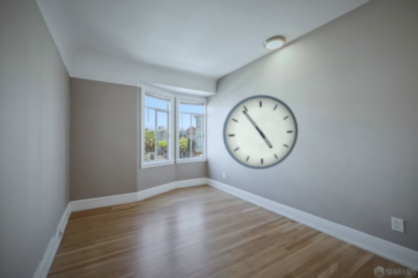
4 h 54 min
